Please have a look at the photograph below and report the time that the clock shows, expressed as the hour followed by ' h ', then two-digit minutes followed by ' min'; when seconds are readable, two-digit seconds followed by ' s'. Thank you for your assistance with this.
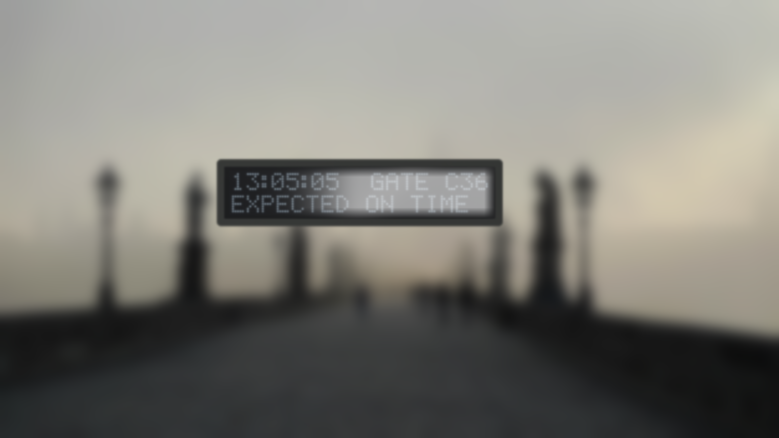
13 h 05 min 05 s
